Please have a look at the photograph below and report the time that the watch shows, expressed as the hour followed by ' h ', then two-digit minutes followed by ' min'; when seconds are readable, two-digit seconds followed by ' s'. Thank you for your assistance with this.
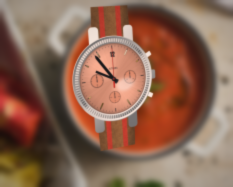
9 h 54 min
